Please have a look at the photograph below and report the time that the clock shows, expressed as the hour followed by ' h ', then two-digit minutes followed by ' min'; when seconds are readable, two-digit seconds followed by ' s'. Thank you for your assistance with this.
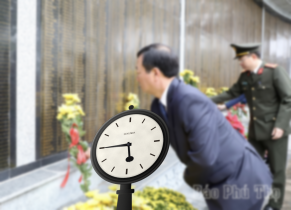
5 h 45 min
